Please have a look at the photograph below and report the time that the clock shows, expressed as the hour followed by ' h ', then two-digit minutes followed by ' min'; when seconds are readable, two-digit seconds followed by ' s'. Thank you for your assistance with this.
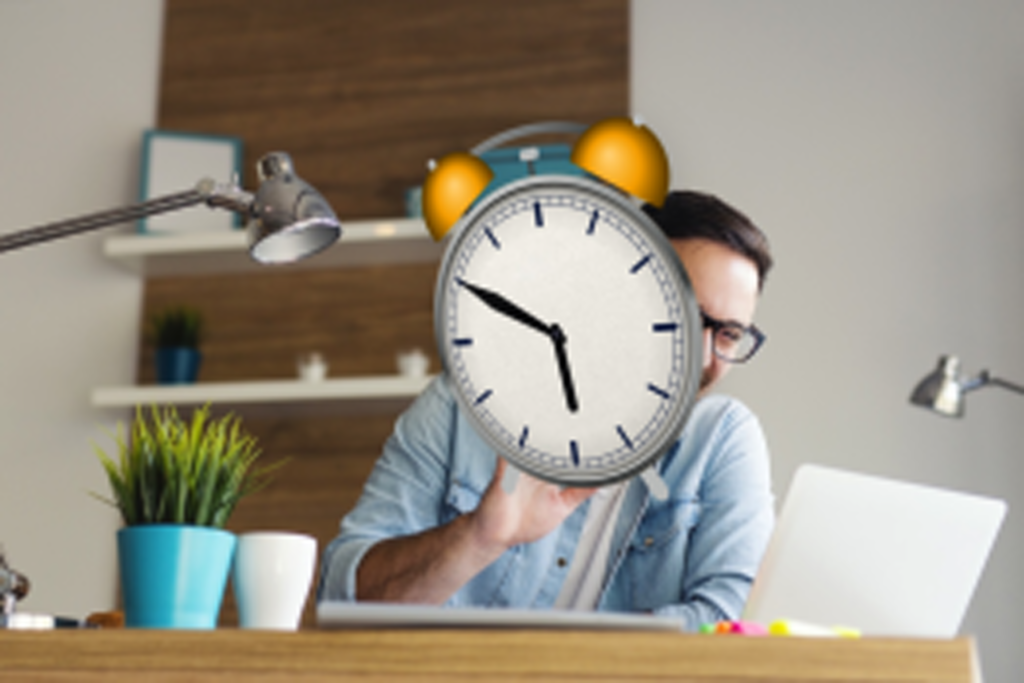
5 h 50 min
